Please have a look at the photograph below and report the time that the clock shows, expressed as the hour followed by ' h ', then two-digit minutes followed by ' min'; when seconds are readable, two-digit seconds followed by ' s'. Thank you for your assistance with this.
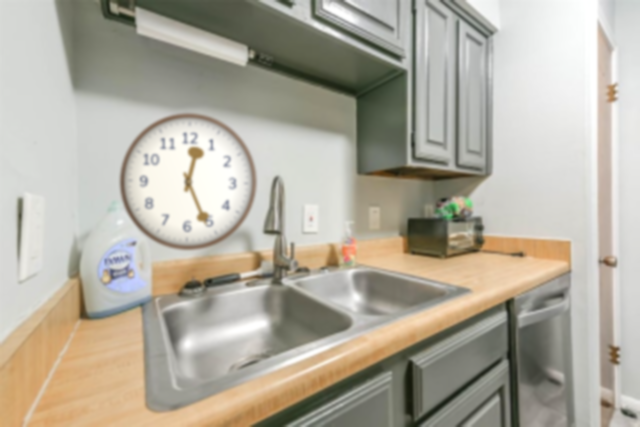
12 h 26 min
